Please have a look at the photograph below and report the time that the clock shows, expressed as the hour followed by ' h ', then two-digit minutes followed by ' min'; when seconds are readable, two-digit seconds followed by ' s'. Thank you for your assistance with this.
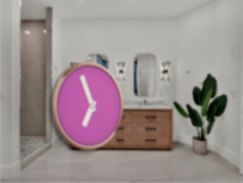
6 h 56 min
